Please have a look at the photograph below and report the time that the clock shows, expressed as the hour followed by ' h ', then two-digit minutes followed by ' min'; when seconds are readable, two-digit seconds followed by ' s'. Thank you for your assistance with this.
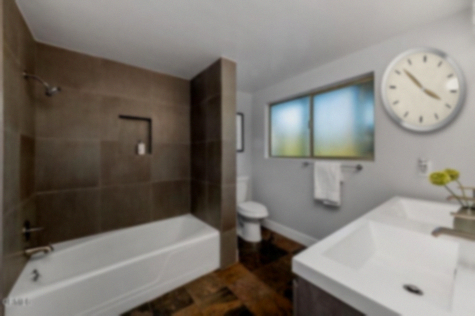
3 h 52 min
